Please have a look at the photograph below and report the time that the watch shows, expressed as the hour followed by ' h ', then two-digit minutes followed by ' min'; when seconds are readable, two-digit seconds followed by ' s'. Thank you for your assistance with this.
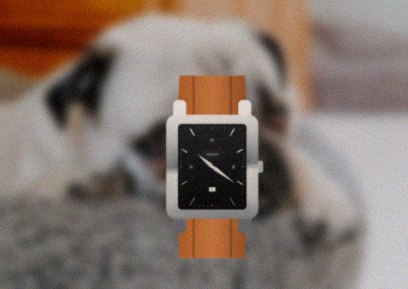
10 h 21 min
